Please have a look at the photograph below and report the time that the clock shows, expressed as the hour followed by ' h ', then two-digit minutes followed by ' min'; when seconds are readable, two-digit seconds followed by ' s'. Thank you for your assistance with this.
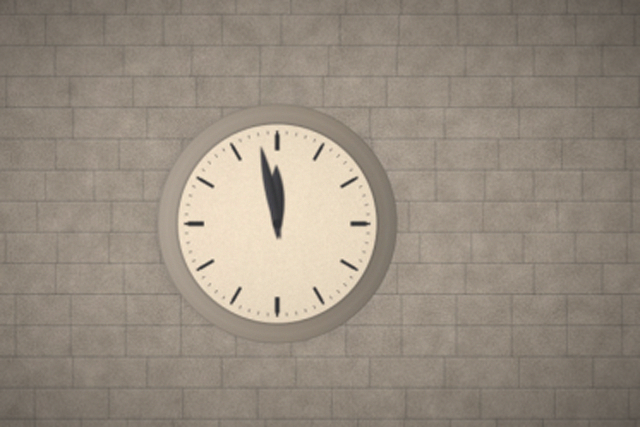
11 h 58 min
